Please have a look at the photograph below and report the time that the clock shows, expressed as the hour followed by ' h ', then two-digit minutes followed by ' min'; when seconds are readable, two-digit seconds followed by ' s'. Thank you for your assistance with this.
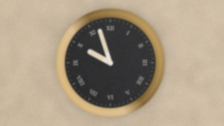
9 h 57 min
